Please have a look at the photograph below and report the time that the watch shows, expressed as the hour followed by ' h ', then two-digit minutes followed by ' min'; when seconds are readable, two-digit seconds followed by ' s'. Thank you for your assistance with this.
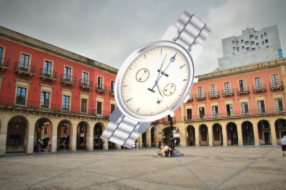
3 h 57 min
